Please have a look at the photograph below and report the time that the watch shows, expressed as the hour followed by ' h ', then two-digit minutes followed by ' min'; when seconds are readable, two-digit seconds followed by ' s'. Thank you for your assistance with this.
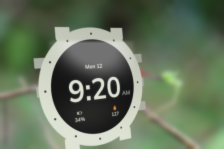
9 h 20 min
